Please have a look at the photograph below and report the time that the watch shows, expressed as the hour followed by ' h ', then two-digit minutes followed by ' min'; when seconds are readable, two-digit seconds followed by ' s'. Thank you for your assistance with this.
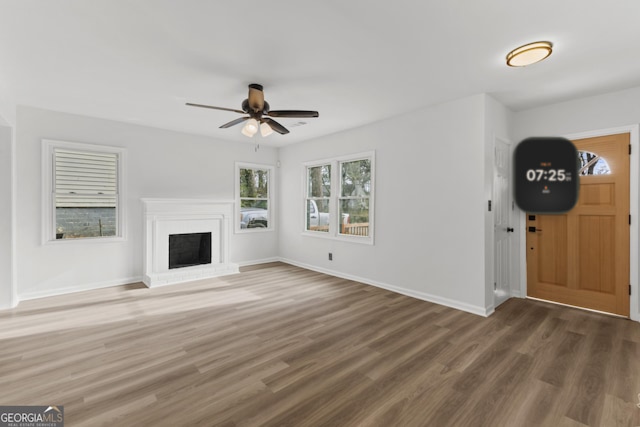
7 h 25 min
